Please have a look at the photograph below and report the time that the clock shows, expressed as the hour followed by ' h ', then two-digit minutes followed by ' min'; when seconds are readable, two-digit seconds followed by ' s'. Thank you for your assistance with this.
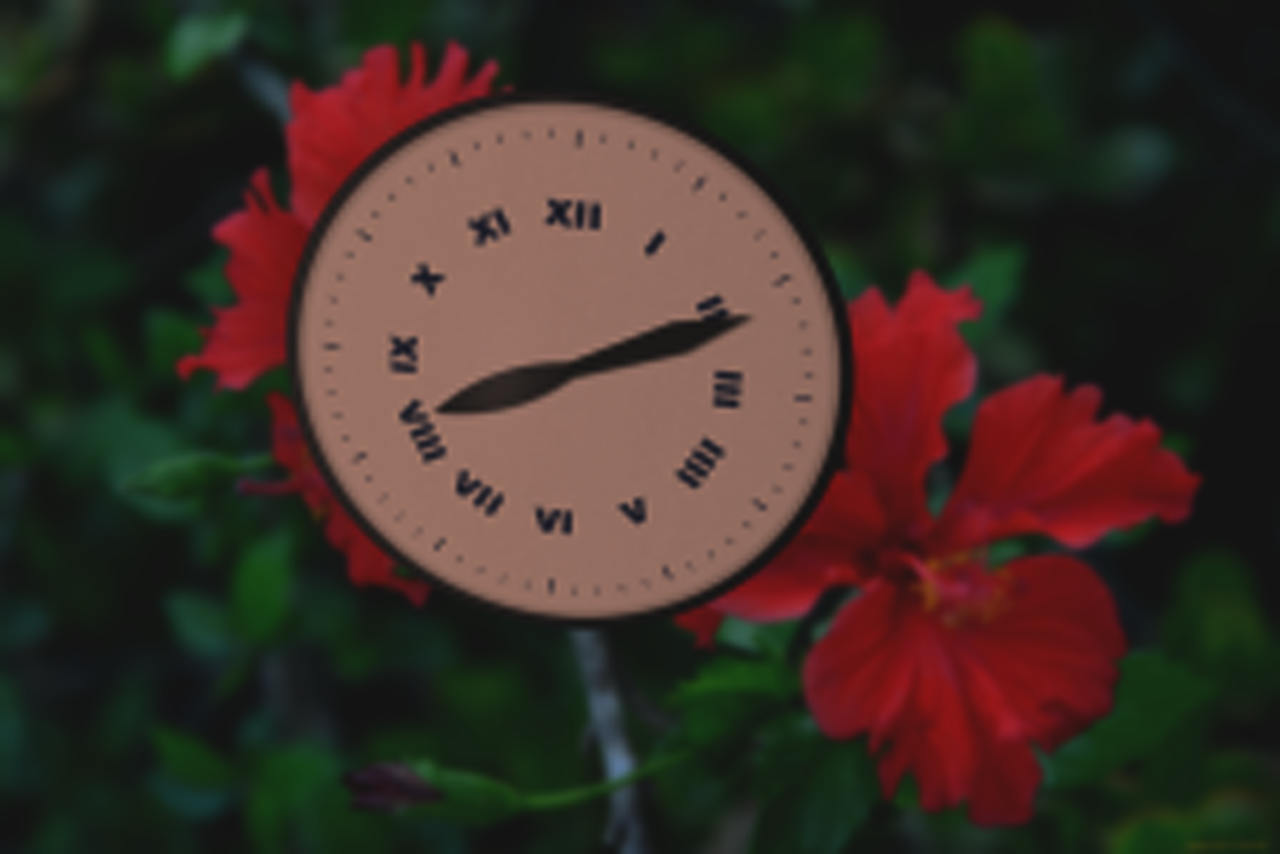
8 h 11 min
